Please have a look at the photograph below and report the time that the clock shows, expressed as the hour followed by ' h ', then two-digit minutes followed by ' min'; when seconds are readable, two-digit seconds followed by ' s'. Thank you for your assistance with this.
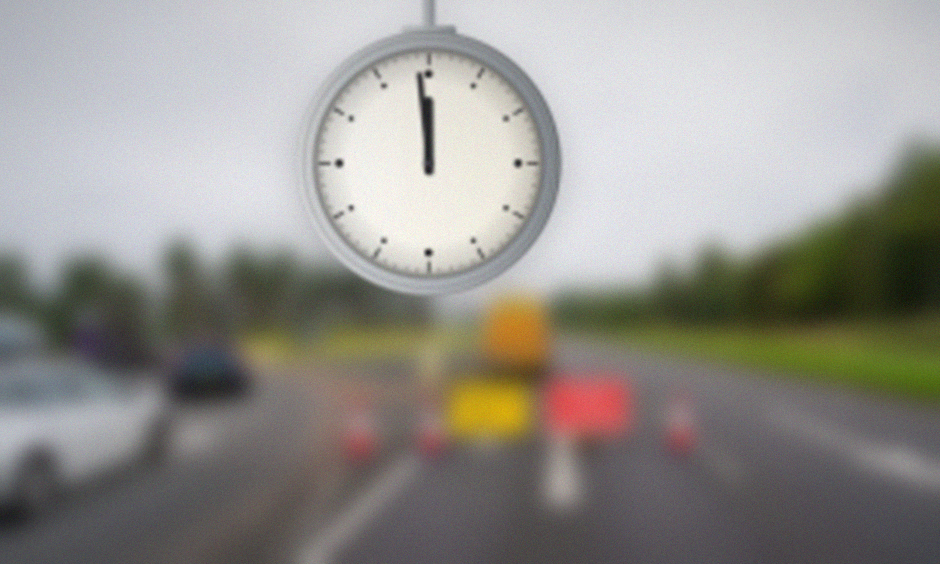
11 h 59 min
